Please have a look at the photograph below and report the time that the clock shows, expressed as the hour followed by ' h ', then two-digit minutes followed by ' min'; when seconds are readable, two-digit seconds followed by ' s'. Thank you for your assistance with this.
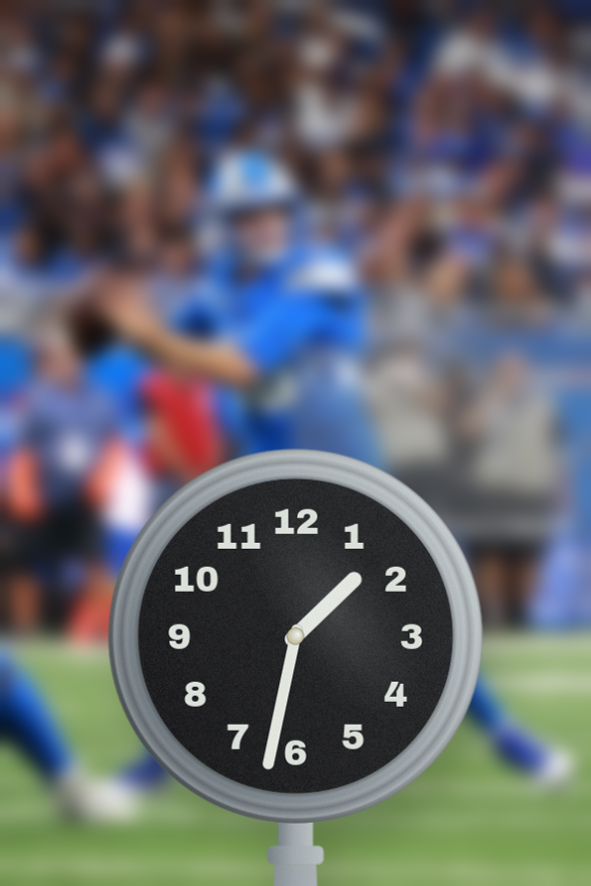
1 h 32 min
